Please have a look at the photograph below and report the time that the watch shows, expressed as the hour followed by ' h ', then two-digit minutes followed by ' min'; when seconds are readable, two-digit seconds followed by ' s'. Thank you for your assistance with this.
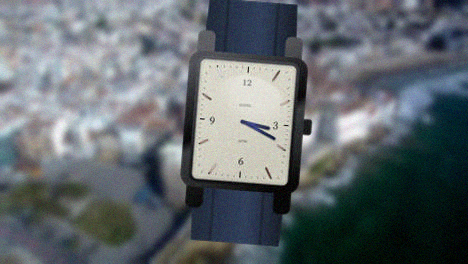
3 h 19 min
